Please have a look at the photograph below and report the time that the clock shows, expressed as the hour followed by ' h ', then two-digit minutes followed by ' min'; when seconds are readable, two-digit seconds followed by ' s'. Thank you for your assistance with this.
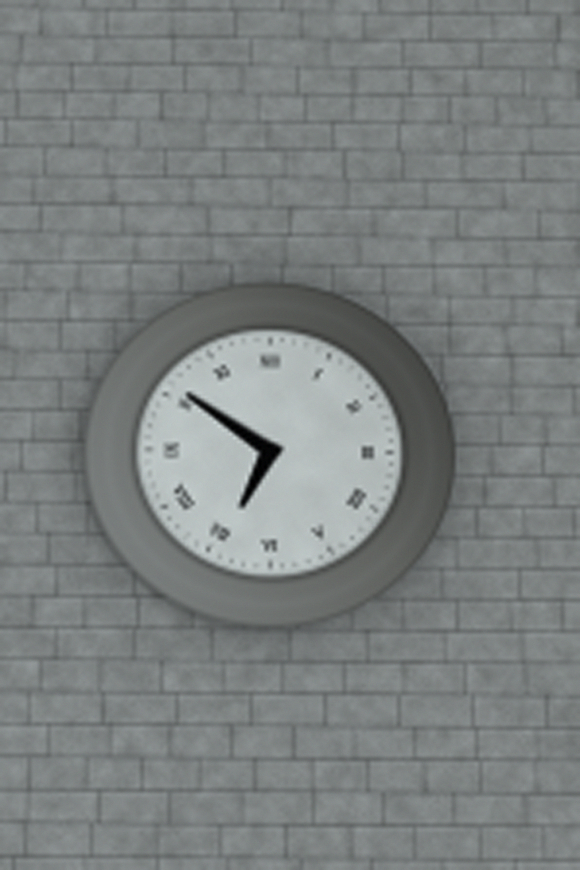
6 h 51 min
